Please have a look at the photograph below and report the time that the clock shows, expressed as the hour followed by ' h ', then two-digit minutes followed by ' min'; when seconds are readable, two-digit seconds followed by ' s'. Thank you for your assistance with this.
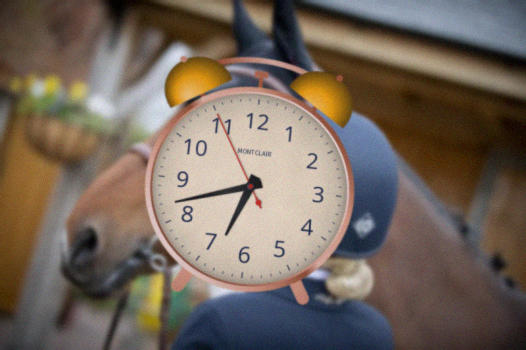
6 h 41 min 55 s
